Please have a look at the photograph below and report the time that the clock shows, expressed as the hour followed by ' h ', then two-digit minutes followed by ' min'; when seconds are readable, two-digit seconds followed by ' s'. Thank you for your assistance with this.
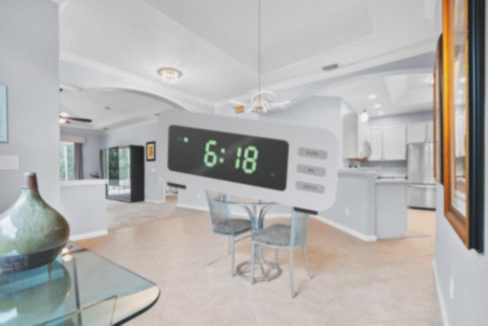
6 h 18 min
